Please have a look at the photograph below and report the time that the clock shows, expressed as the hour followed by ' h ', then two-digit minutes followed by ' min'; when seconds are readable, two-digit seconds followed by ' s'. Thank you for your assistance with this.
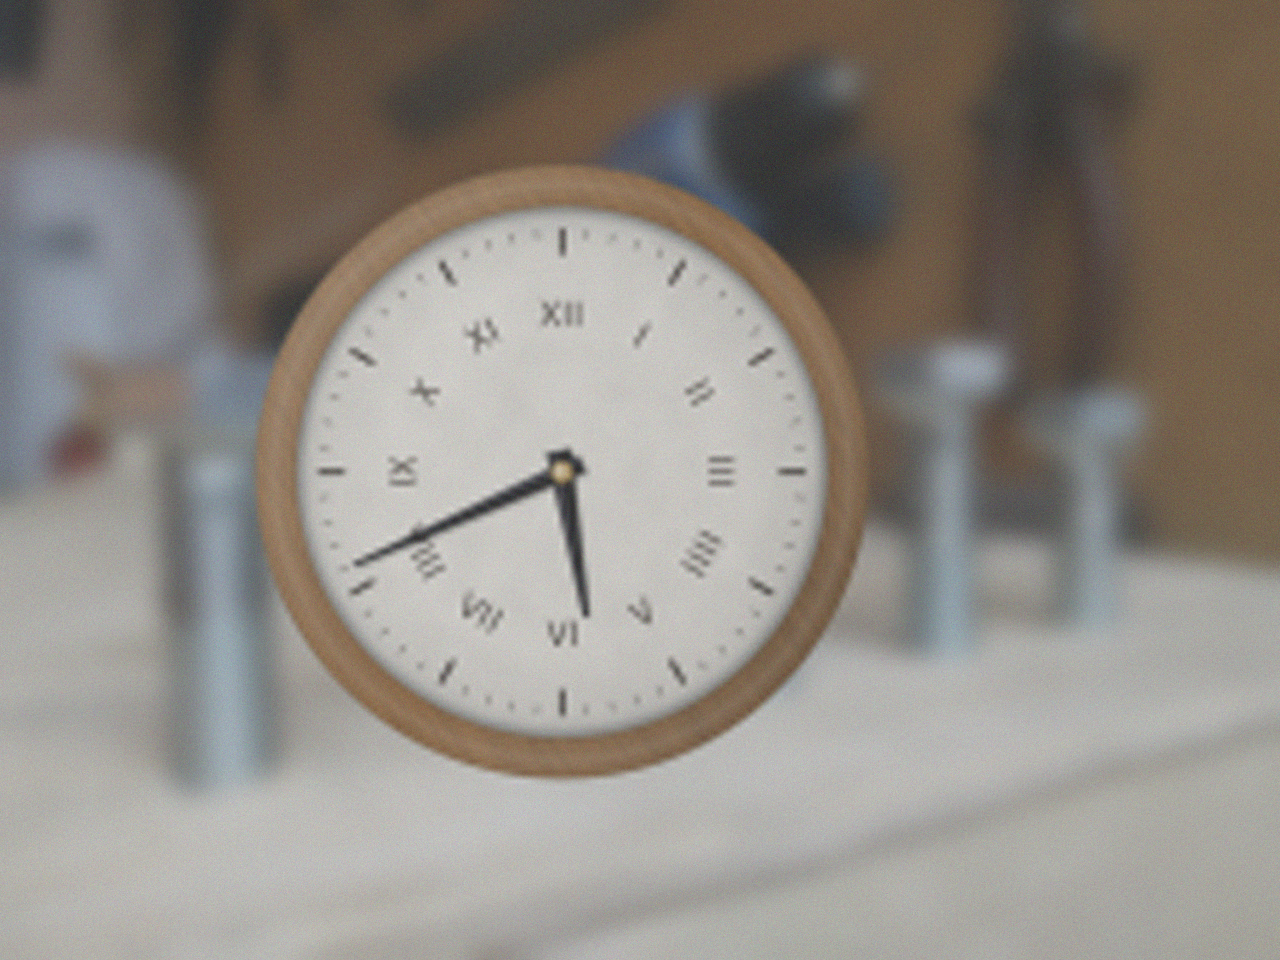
5 h 41 min
